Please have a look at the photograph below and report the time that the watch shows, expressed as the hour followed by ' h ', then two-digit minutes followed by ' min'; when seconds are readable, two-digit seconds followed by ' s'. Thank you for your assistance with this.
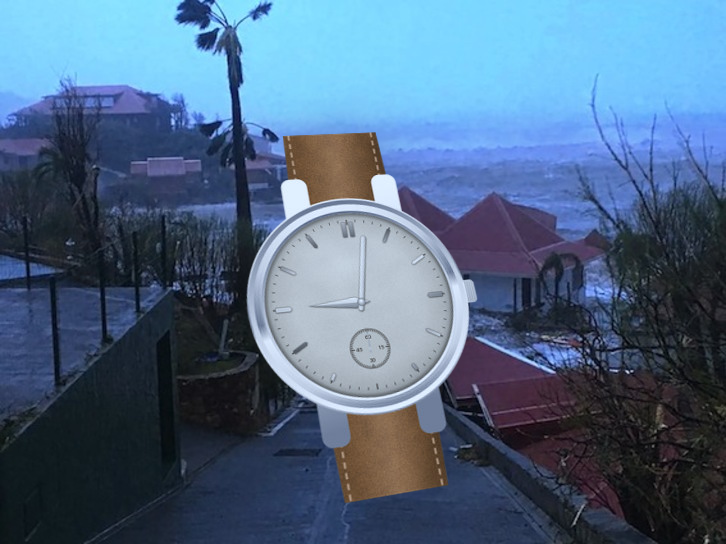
9 h 02 min
